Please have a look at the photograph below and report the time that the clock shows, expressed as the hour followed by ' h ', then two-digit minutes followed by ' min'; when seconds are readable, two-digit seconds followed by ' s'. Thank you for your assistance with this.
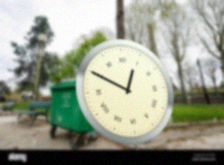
12 h 50 min
